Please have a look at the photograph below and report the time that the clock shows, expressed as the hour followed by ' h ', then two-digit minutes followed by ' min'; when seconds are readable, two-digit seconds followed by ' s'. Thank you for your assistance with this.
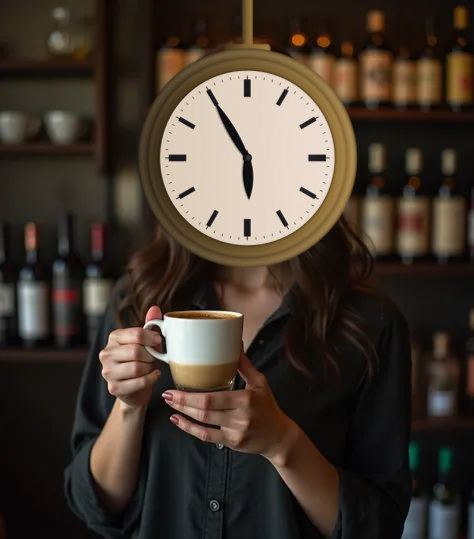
5 h 55 min
